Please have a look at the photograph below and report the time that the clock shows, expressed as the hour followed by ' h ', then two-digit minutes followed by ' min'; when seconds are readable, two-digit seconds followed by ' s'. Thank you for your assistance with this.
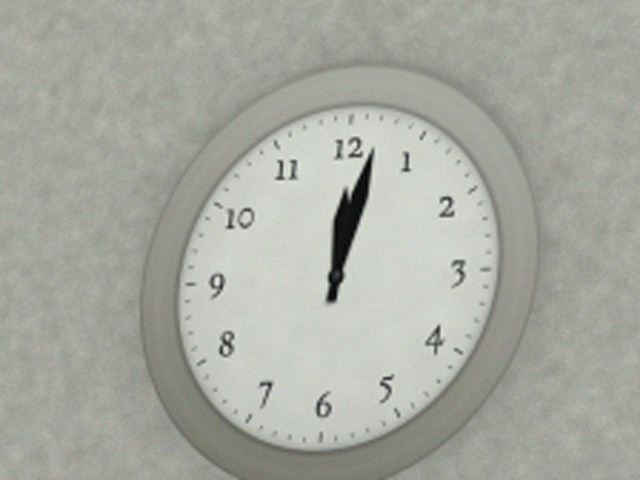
12 h 02 min
